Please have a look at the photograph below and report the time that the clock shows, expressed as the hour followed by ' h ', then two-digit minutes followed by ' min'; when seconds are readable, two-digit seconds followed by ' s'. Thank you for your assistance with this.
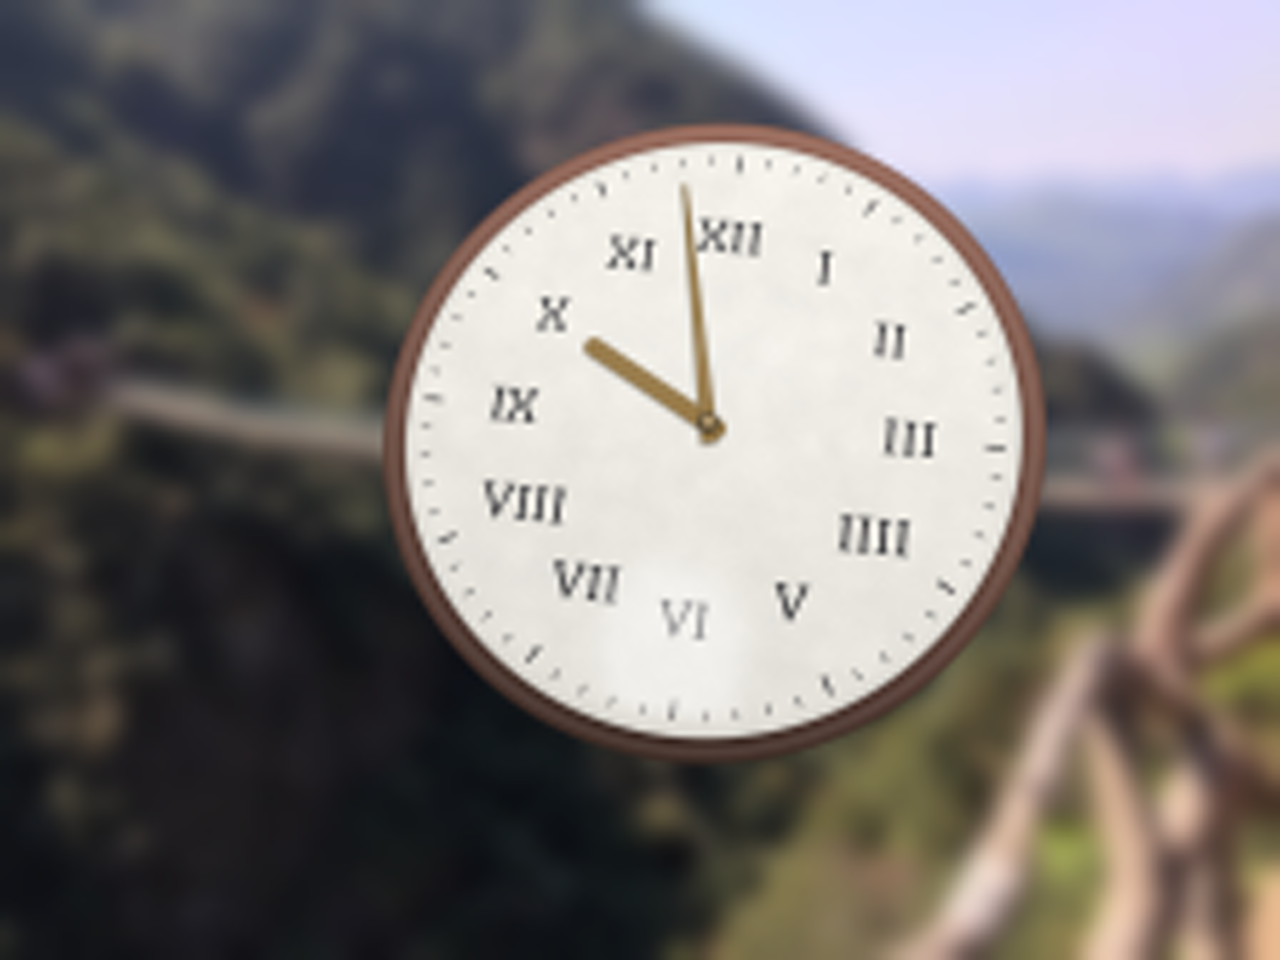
9 h 58 min
